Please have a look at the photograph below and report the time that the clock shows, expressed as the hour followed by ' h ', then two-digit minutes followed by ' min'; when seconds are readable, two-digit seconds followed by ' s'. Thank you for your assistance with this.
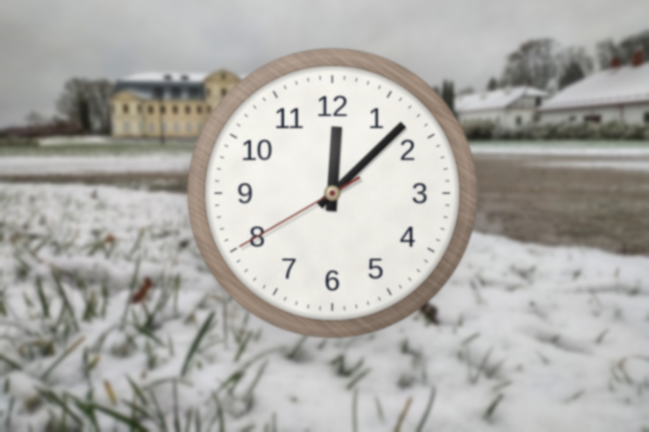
12 h 07 min 40 s
